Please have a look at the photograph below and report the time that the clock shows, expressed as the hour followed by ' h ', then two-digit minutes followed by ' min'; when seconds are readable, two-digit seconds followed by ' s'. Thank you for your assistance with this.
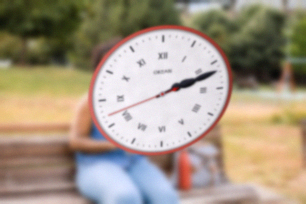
2 h 11 min 42 s
